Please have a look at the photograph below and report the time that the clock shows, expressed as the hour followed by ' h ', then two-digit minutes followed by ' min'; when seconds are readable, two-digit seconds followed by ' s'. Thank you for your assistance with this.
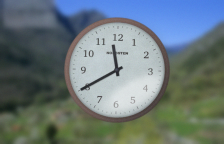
11 h 40 min
